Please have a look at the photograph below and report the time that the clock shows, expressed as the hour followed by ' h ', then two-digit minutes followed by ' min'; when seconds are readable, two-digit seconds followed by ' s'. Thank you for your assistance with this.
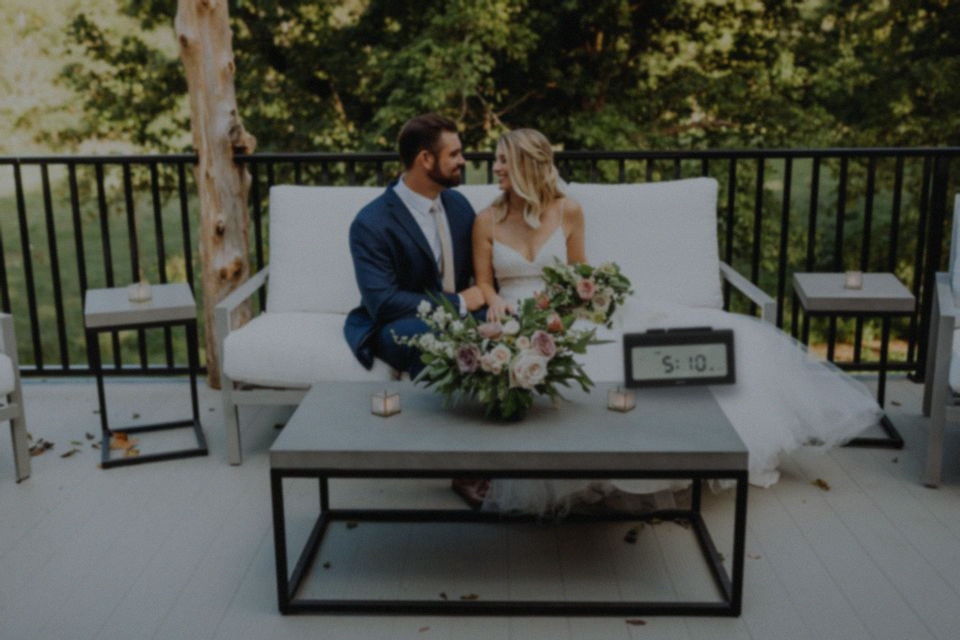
5 h 10 min
